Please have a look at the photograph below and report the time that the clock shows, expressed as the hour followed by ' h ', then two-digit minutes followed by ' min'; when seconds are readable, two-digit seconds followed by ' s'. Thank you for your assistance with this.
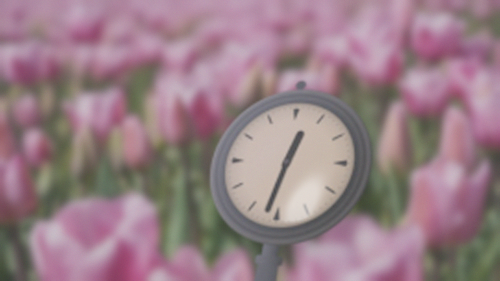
12 h 32 min
